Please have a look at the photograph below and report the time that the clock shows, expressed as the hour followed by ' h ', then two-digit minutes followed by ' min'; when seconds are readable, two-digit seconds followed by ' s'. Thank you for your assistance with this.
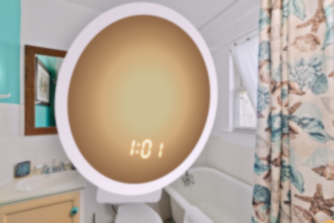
1 h 01 min
